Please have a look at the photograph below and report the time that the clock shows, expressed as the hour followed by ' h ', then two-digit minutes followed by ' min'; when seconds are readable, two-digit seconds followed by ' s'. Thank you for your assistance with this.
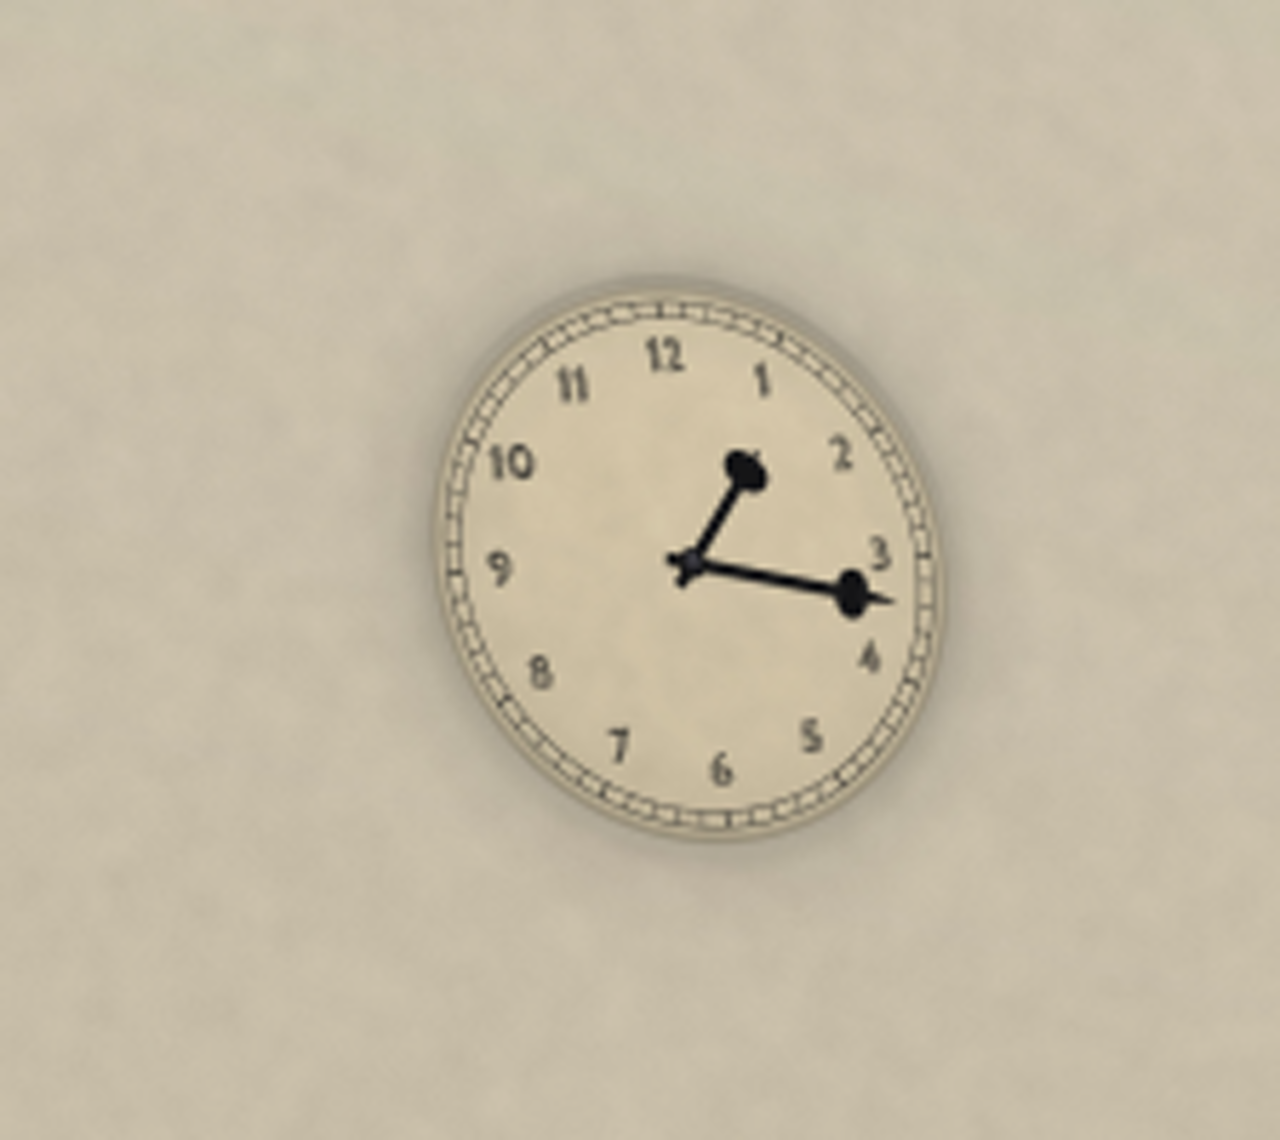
1 h 17 min
